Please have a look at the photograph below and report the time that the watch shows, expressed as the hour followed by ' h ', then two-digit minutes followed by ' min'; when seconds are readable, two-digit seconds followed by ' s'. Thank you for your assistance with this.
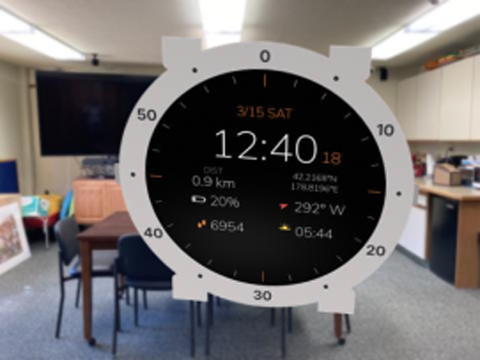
12 h 40 min 18 s
